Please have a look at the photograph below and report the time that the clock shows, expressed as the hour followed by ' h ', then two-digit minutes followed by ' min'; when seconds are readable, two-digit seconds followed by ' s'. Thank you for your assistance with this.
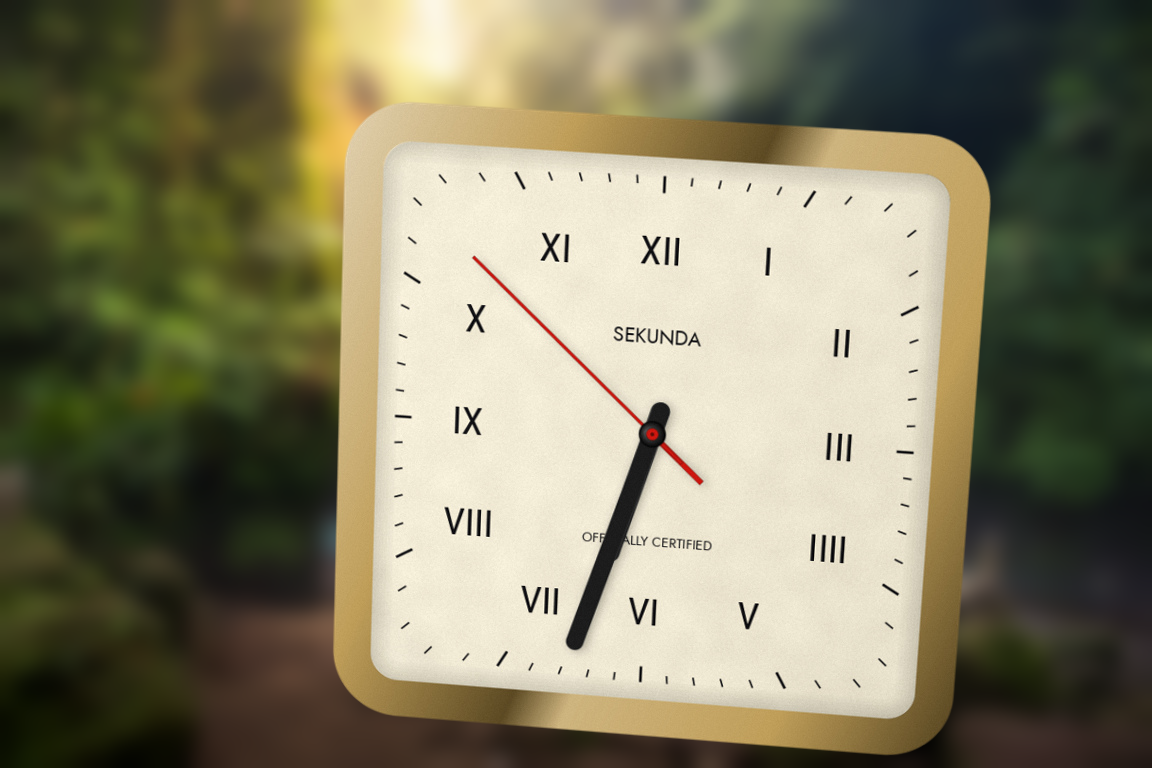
6 h 32 min 52 s
